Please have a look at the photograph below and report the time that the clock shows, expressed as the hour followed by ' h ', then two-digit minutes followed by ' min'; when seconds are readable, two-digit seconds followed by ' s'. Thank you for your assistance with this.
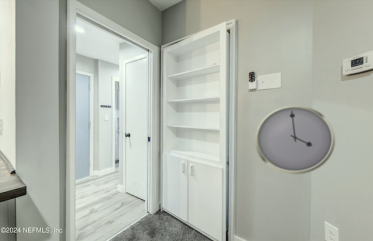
3 h 59 min
